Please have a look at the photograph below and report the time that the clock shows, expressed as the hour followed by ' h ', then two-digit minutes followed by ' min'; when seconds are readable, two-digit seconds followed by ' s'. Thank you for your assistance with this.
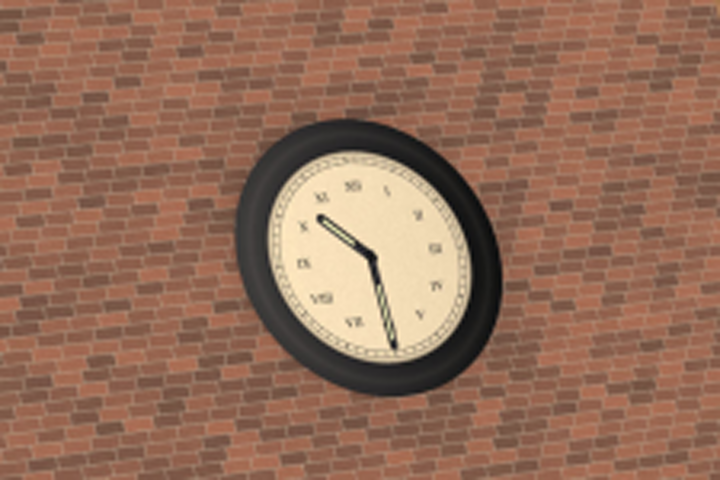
10 h 30 min
